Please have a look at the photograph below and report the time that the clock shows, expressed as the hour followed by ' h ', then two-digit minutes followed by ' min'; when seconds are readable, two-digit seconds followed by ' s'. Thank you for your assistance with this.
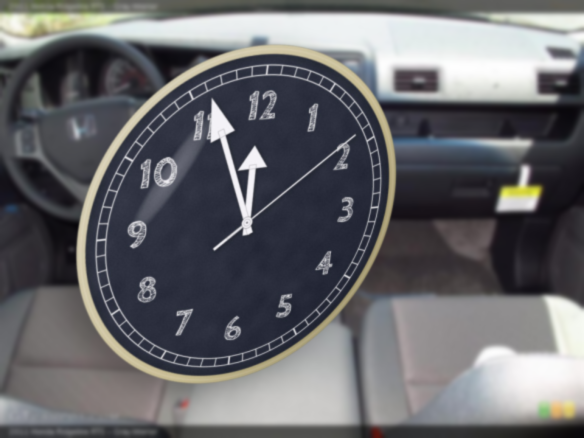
11 h 56 min 09 s
